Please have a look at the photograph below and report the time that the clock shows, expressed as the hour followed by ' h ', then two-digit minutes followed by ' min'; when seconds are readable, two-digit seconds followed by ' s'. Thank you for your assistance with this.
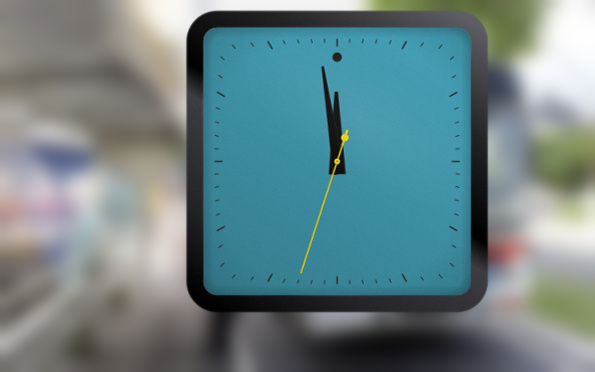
11 h 58 min 33 s
